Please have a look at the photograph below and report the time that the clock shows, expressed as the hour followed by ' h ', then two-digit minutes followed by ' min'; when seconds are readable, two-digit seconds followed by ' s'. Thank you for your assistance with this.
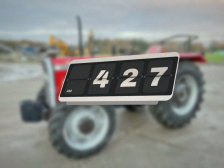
4 h 27 min
